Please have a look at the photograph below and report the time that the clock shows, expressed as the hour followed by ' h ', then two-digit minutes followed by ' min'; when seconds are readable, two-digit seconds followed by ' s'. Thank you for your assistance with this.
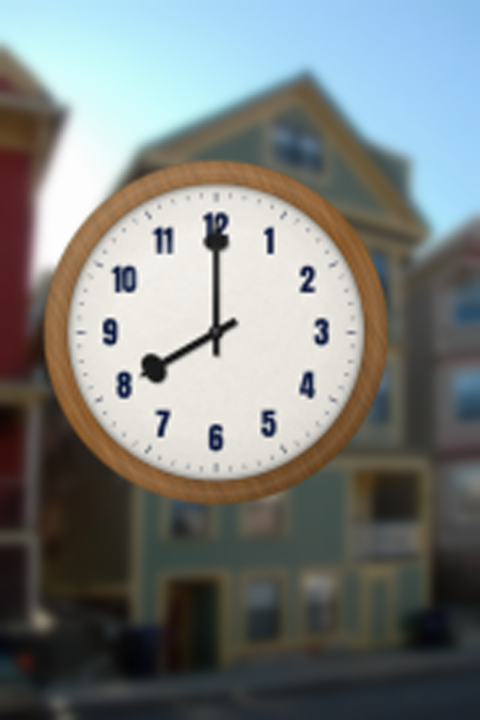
8 h 00 min
